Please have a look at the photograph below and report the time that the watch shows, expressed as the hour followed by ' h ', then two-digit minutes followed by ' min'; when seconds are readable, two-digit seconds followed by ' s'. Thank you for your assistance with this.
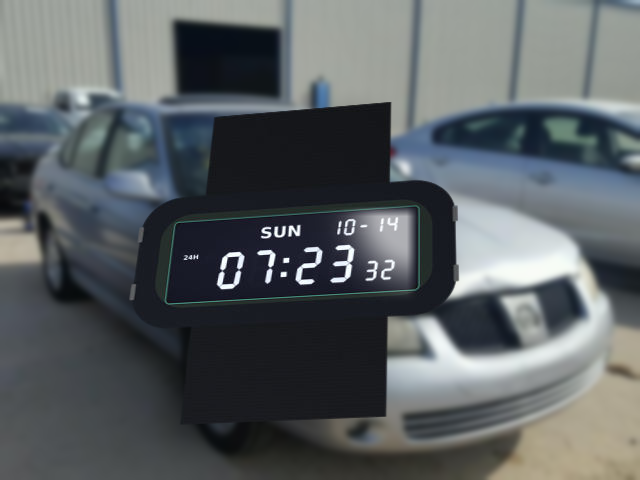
7 h 23 min 32 s
